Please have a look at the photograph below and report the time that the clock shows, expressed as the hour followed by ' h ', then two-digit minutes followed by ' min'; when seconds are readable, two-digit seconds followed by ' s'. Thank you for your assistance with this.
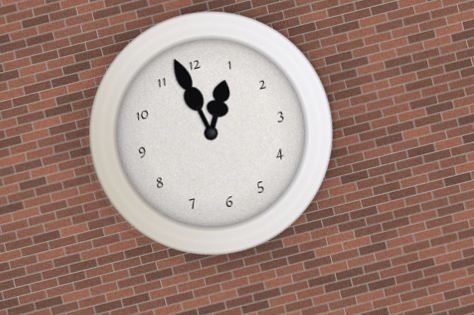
12 h 58 min
